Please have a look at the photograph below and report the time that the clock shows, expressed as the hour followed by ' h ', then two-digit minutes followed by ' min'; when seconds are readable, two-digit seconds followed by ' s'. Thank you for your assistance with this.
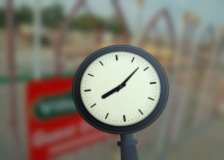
8 h 08 min
